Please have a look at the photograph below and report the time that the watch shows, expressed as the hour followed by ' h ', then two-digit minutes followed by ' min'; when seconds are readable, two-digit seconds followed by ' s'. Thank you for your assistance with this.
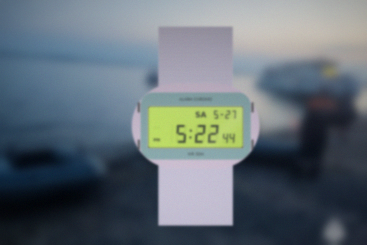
5 h 22 min
